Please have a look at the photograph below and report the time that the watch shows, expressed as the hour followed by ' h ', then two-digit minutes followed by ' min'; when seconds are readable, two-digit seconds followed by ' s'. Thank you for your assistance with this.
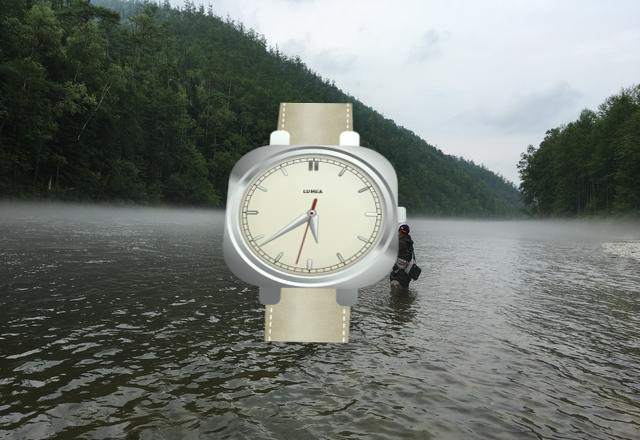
5 h 38 min 32 s
